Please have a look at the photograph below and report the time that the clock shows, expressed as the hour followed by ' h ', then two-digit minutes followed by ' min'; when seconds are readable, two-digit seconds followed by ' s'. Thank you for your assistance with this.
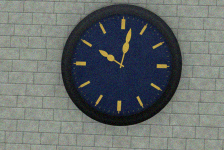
10 h 02 min
